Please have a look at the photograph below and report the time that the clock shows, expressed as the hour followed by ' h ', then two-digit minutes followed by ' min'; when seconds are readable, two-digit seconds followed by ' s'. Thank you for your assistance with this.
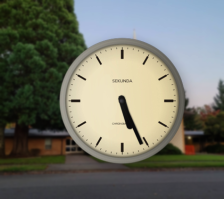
5 h 26 min
